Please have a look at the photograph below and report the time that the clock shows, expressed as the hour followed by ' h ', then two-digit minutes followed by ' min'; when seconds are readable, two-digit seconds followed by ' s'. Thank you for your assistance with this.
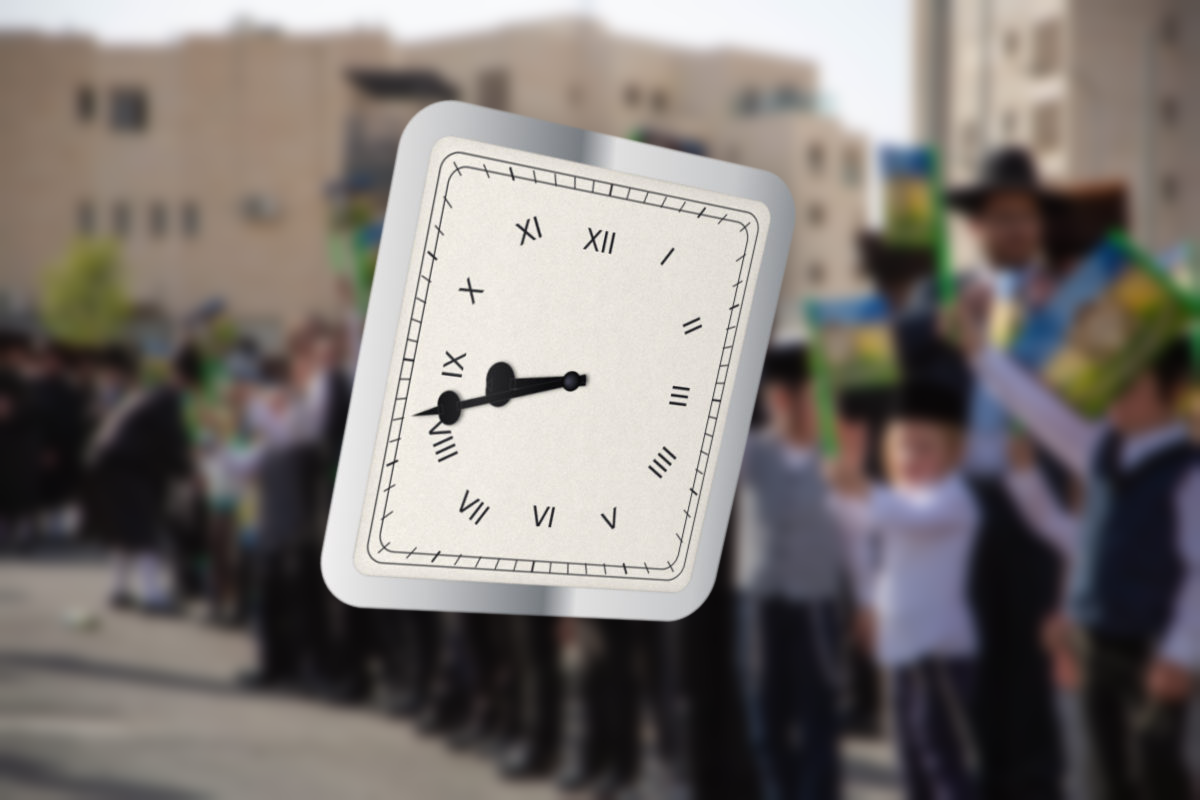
8 h 42 min
